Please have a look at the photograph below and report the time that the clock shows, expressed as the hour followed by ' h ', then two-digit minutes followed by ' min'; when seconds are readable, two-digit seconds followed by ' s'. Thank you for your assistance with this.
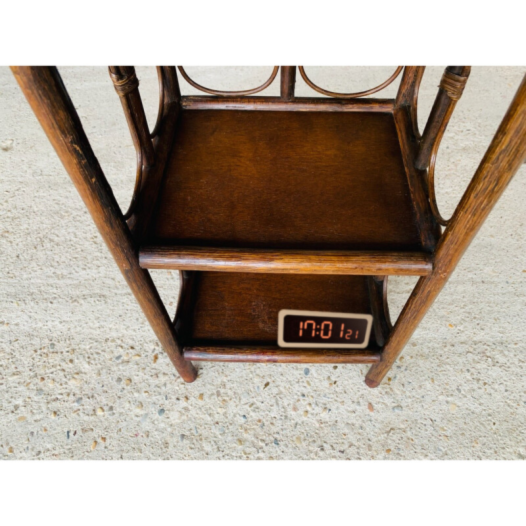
17 h 01 min
